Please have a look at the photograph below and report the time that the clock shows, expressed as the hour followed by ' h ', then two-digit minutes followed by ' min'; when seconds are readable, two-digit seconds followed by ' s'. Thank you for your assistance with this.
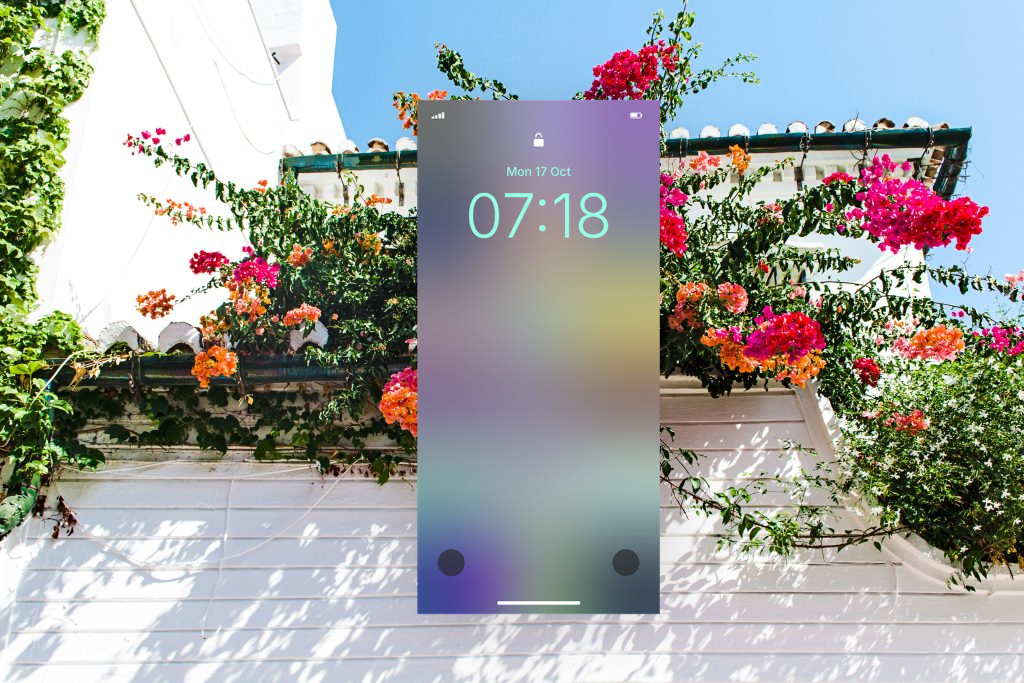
7 h 18 min
